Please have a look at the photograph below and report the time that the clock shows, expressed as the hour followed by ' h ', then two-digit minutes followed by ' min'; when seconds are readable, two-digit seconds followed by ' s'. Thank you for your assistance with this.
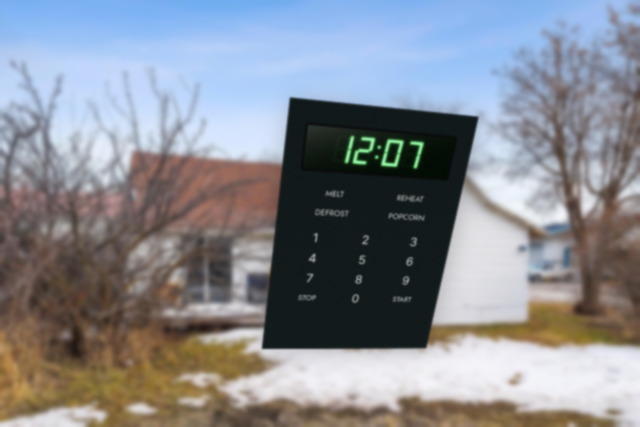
12 h 07 min
